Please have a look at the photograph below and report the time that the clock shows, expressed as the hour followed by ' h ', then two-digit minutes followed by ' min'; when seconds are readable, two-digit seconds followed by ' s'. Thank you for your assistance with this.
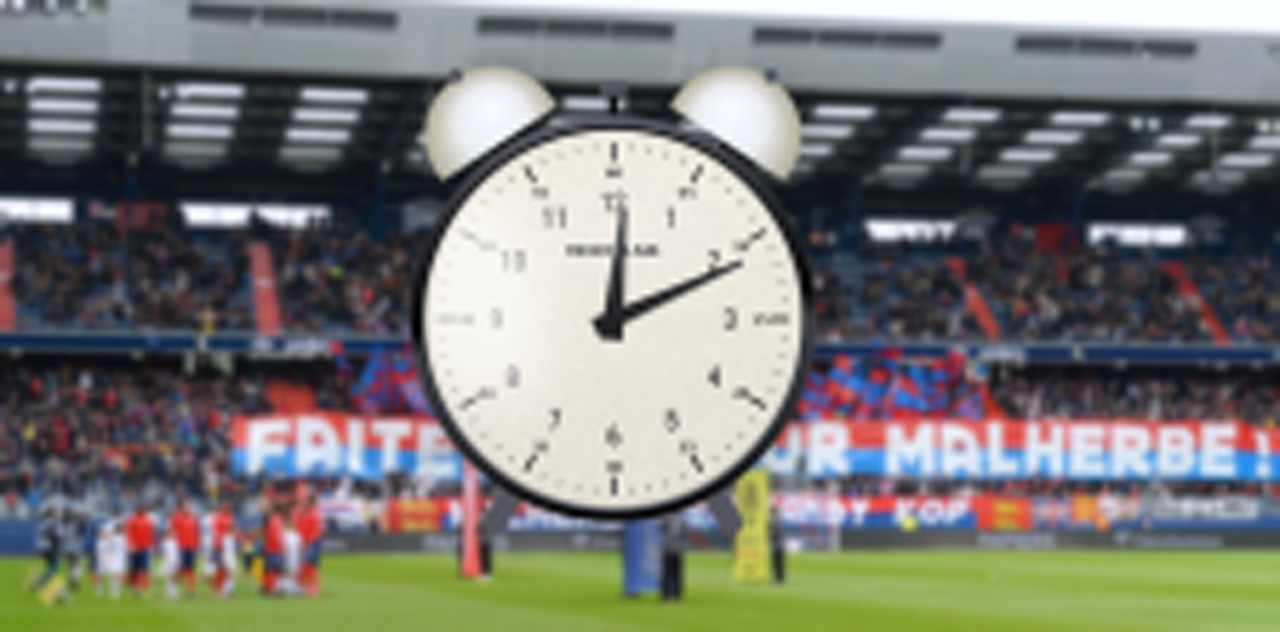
12 h 11 min
